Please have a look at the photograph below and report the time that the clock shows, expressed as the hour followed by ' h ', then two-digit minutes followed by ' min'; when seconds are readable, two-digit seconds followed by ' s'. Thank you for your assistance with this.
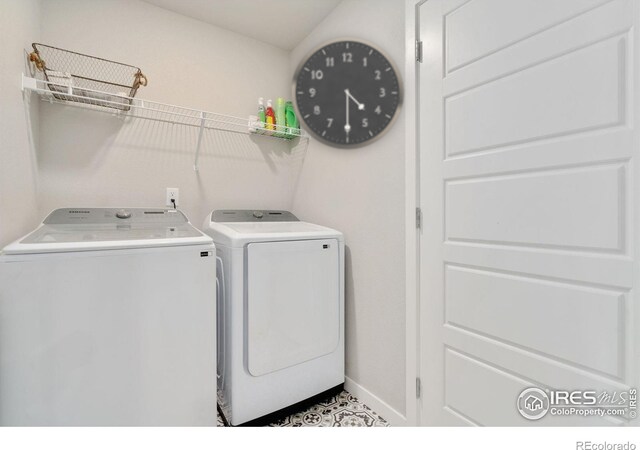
4 h 30 min
